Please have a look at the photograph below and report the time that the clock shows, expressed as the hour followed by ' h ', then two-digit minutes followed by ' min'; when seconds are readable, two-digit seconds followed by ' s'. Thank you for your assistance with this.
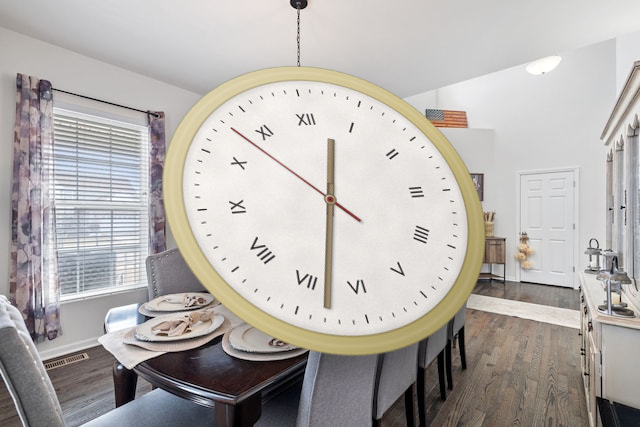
12 h 32 min 53 s
